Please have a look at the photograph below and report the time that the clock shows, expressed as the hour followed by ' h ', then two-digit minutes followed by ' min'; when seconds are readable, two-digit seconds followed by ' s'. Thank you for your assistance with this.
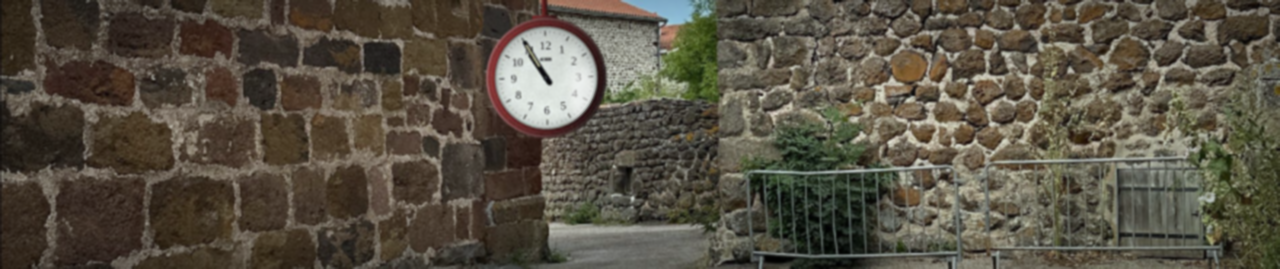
10 h 55 min
